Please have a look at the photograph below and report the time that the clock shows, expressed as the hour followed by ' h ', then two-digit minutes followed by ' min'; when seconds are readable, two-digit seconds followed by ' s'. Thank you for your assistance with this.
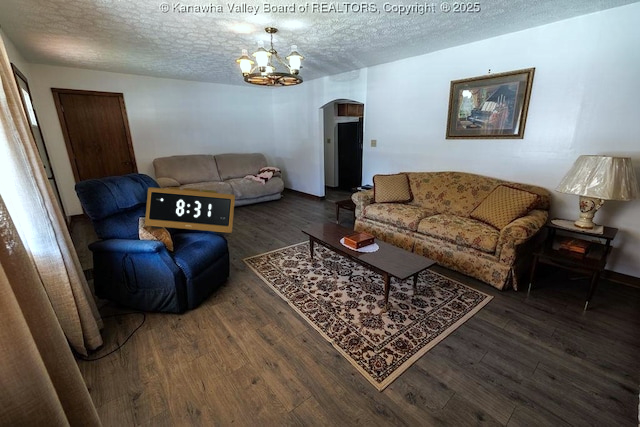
8 h 31 min
